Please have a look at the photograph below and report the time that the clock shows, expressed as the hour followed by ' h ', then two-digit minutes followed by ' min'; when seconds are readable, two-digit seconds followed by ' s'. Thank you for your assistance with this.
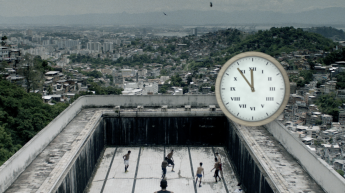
11 h 54 min
